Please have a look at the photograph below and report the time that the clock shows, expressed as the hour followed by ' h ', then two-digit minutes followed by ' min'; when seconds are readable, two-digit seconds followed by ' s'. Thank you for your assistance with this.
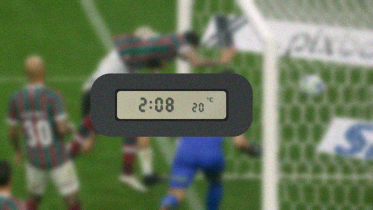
2 h 08 min
